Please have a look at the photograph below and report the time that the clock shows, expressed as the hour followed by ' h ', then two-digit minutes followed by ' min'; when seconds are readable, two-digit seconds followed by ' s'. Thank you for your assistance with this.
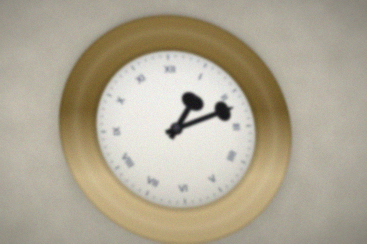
1 h 12 min
